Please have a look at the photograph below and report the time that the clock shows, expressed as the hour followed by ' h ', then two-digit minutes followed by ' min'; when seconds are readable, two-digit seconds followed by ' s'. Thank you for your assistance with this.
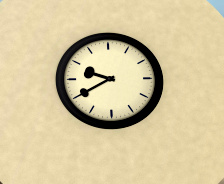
9 h 40 min
